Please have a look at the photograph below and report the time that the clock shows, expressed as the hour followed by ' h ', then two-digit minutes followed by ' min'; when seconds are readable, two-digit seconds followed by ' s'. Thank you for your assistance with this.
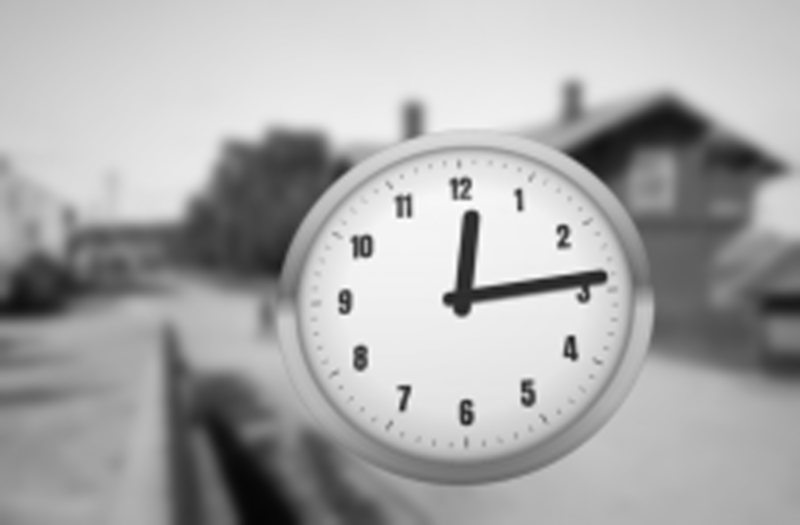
12 h 14 min
